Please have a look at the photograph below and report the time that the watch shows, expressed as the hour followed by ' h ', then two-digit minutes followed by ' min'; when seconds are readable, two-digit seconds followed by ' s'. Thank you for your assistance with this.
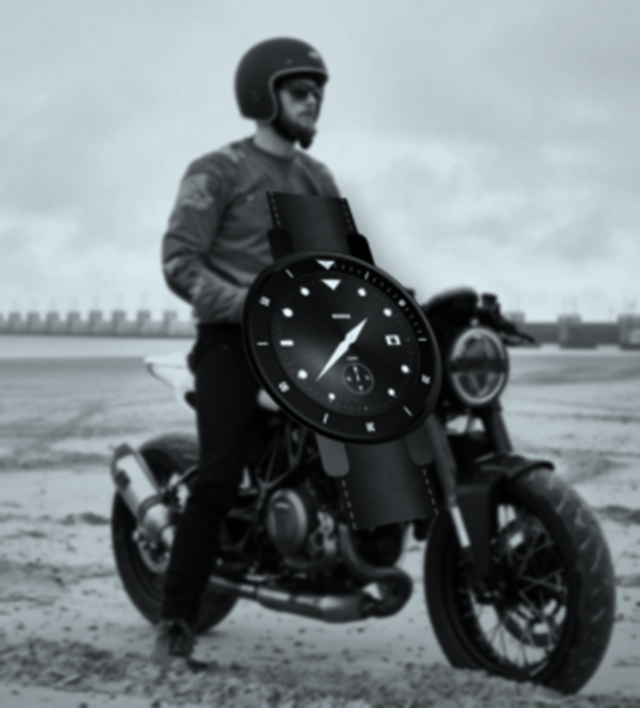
1 h 38 min
